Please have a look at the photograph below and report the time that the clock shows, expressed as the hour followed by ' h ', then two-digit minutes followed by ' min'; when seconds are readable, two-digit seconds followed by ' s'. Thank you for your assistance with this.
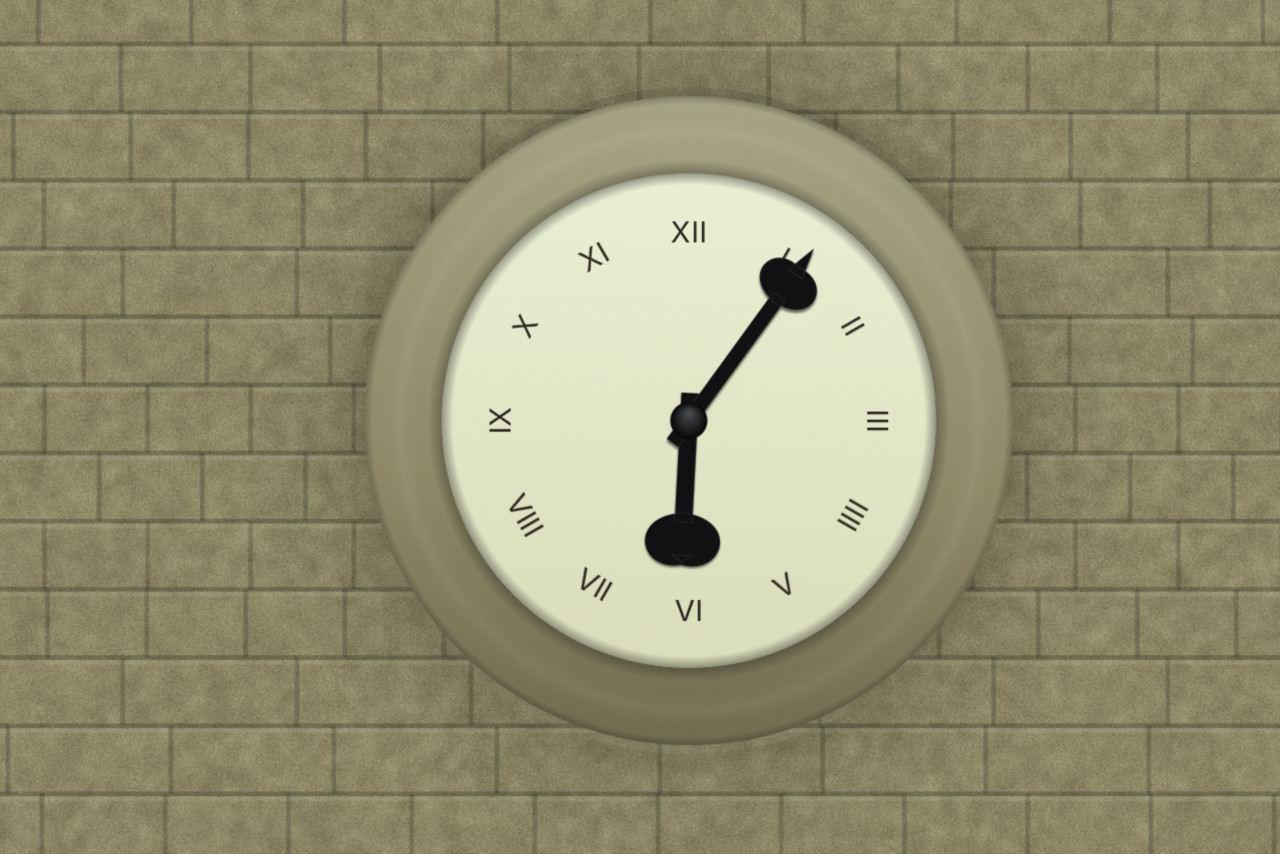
6 h 06 min
